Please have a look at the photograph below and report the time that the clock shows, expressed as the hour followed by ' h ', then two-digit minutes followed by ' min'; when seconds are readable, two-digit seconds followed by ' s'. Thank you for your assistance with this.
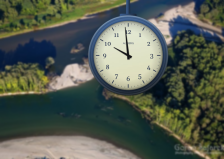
9 h 59 min
